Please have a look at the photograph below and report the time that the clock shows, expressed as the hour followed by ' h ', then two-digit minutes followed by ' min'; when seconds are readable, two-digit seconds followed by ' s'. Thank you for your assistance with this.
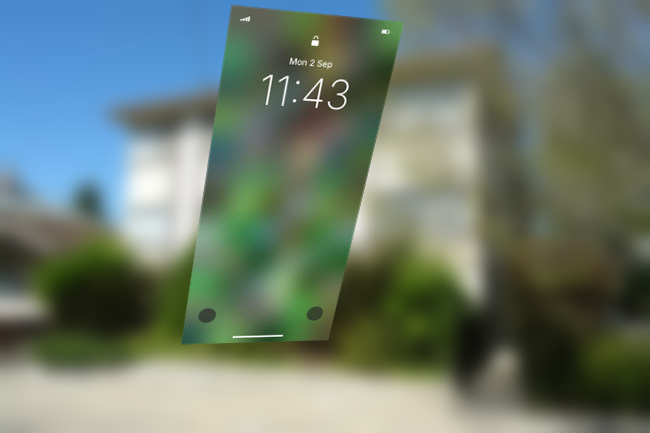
11 h 43 min
